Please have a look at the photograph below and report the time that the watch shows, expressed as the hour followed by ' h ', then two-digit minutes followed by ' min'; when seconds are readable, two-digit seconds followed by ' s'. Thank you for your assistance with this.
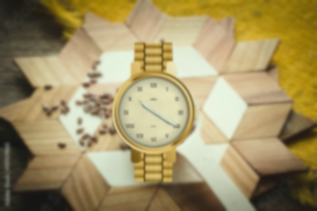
10 h 20 min
